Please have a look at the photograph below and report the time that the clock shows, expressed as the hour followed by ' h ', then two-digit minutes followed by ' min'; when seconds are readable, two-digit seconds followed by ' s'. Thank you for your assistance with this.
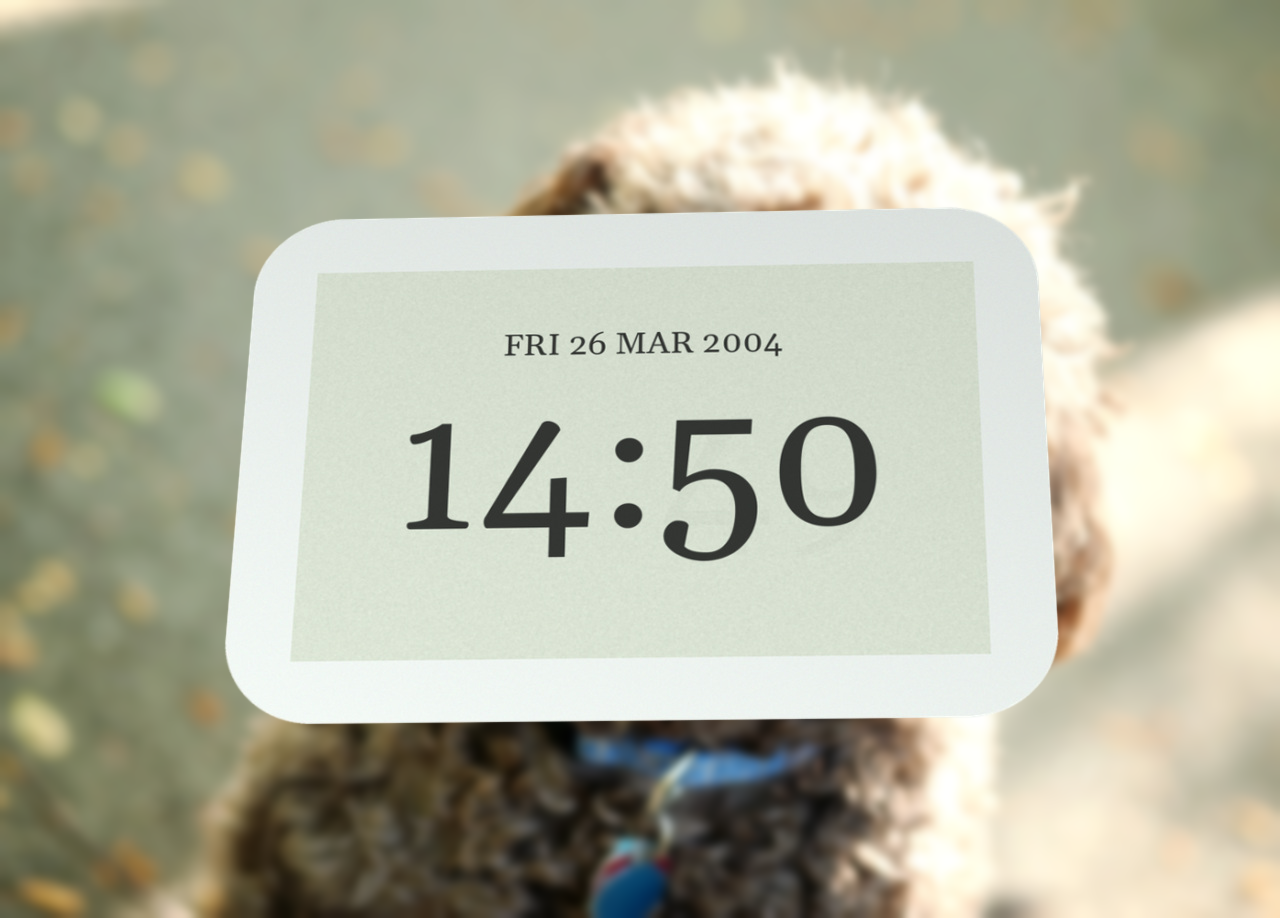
14 h 50 min
